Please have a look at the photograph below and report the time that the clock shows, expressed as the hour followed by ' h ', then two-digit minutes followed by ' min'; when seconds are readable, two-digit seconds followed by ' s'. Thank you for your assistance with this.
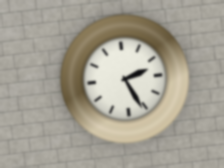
2 h 26 min
